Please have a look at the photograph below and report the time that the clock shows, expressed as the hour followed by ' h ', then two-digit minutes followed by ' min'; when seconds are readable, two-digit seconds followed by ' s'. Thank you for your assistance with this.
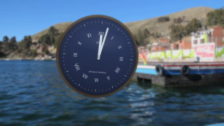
12 h 02 min
